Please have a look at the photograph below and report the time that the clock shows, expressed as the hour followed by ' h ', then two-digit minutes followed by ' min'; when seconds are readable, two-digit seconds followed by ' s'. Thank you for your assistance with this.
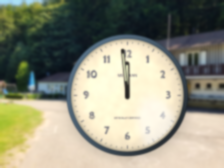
11 h 59 min
